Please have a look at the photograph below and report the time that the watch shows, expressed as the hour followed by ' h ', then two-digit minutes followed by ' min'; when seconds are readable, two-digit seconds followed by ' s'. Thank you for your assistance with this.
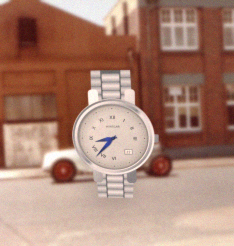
8 h 37 min
